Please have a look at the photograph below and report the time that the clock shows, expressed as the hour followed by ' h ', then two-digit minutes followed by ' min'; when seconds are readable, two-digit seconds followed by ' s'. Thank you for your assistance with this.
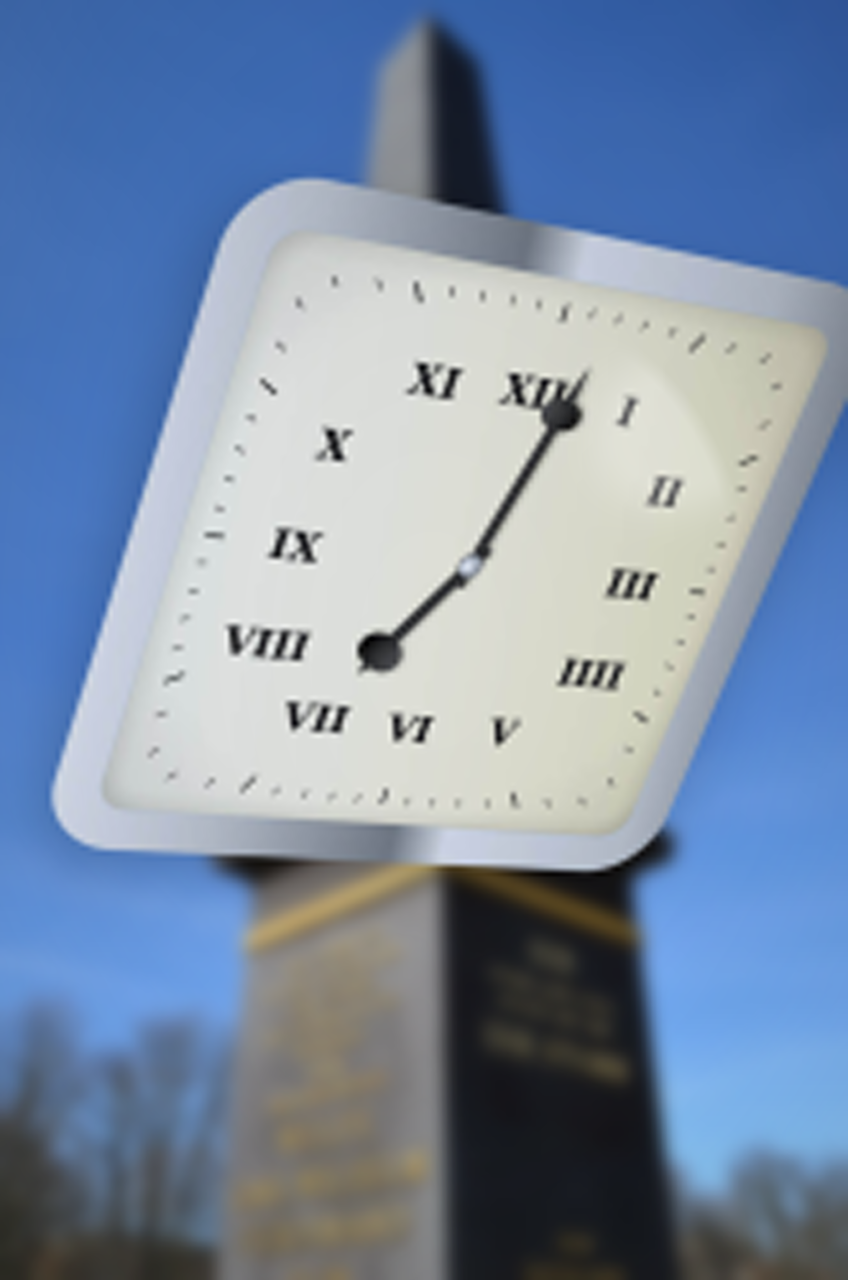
7 h 02 min
